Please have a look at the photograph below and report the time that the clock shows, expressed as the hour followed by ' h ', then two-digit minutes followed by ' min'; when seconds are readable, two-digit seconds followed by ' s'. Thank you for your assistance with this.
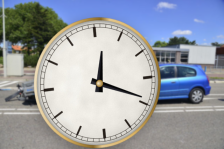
12 h 19 min
